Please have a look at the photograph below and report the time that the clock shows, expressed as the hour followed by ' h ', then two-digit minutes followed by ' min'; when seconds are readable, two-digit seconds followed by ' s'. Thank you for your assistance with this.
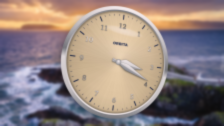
3 h 19 min
